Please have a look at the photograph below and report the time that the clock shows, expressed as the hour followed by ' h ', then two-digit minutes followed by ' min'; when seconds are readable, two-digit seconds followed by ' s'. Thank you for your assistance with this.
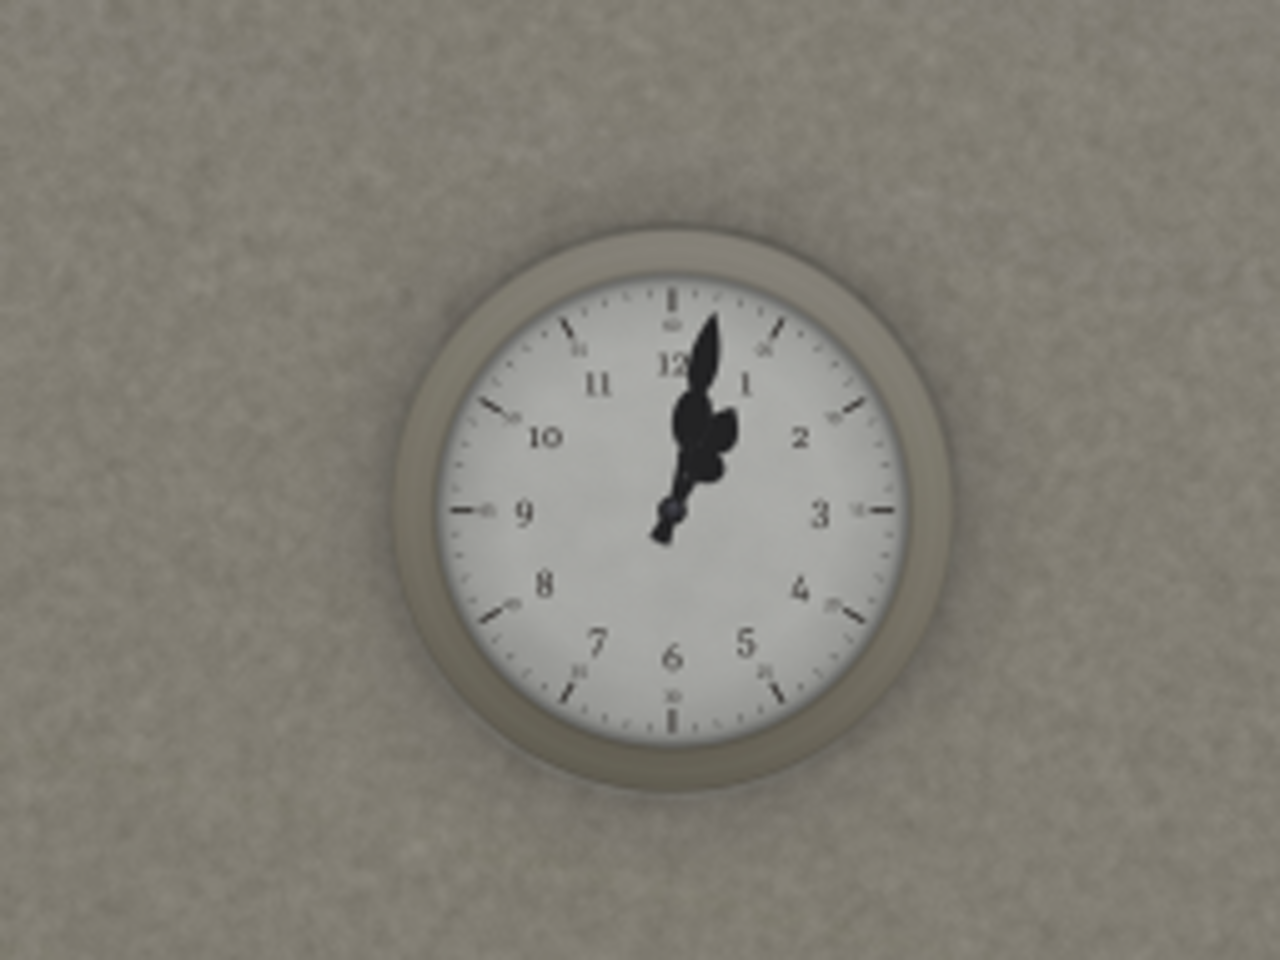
1 h 02 min
